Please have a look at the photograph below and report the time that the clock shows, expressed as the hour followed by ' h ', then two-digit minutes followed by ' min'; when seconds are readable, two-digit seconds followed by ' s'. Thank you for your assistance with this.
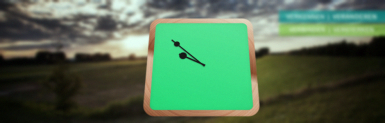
9 h 52 min
